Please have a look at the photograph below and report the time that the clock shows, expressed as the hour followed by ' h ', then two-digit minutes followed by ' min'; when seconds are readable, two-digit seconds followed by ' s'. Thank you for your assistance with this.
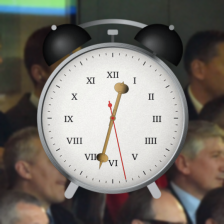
12 h 32 min 28 s
